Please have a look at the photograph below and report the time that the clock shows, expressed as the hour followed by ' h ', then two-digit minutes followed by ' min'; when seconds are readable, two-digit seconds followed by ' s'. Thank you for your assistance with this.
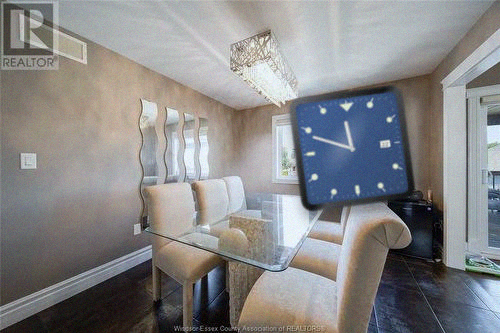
11 h 49 min
